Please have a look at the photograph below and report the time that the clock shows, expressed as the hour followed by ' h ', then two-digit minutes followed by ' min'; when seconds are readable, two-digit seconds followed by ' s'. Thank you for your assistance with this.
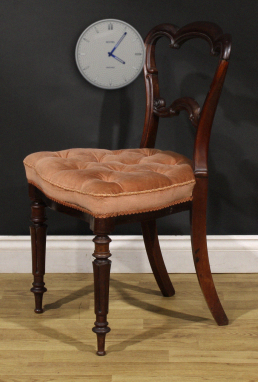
4 h 06 min
